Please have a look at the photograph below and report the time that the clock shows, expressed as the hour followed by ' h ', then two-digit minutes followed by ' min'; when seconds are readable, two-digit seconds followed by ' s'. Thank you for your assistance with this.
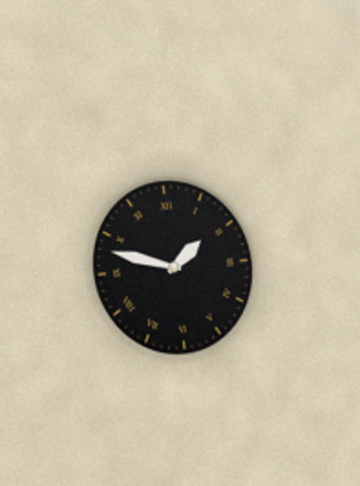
1 h 48 min
